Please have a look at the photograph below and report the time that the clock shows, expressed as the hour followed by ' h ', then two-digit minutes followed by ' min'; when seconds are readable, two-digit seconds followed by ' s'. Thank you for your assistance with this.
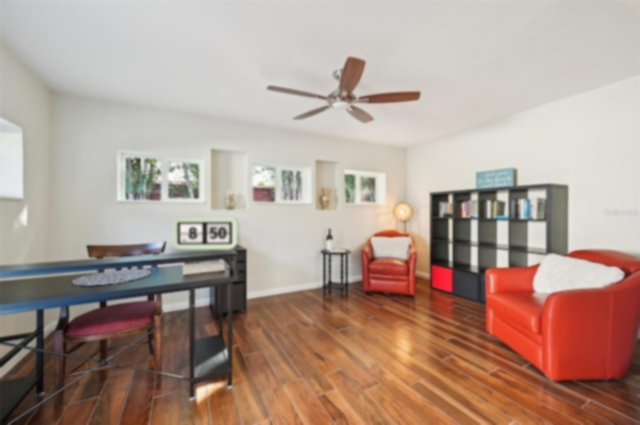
8 h 50 min
